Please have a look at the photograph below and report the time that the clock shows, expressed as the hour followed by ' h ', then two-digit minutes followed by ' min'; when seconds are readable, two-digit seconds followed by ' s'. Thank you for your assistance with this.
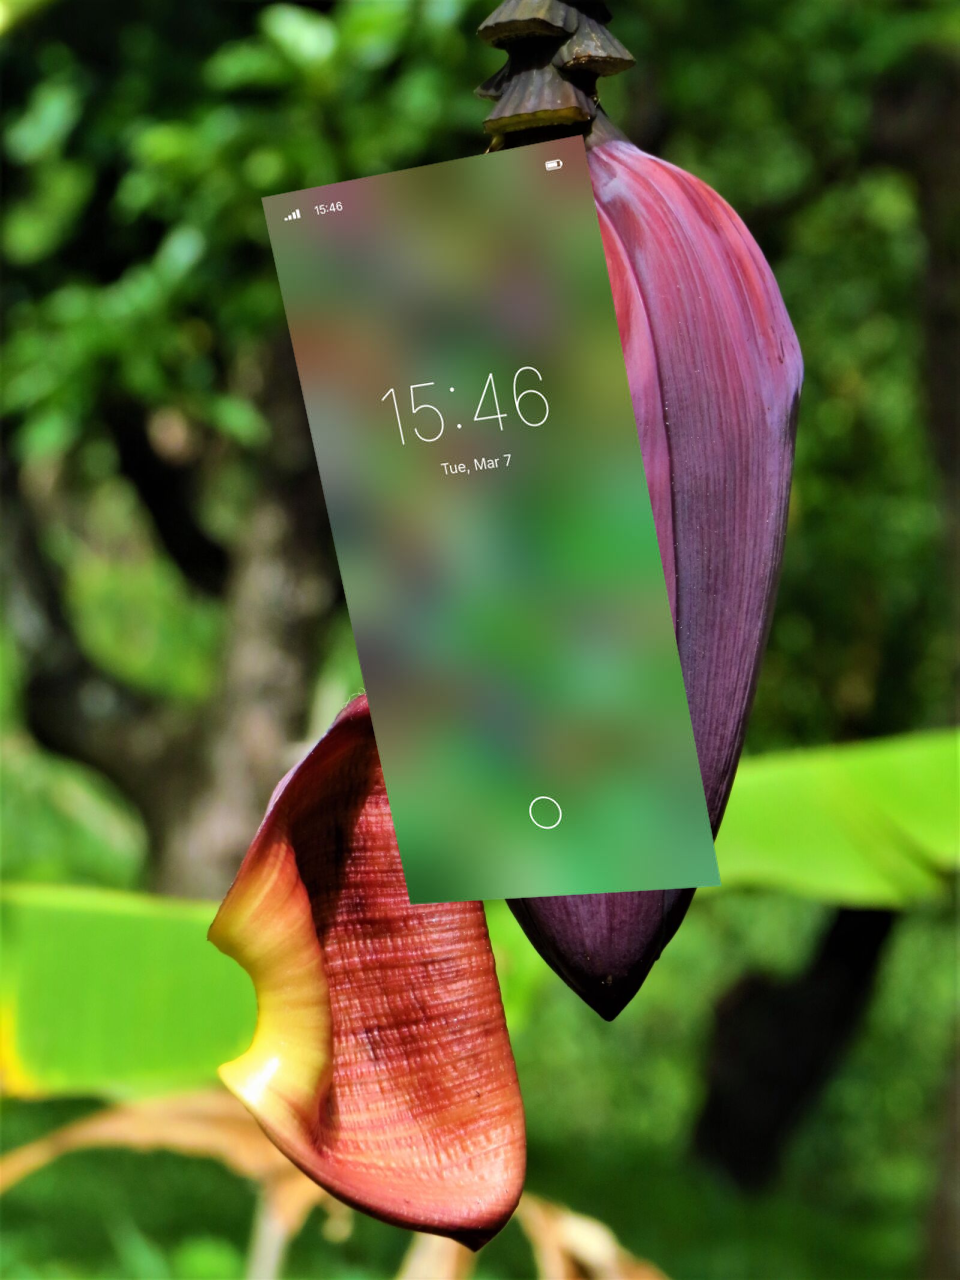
15 h 46 min
